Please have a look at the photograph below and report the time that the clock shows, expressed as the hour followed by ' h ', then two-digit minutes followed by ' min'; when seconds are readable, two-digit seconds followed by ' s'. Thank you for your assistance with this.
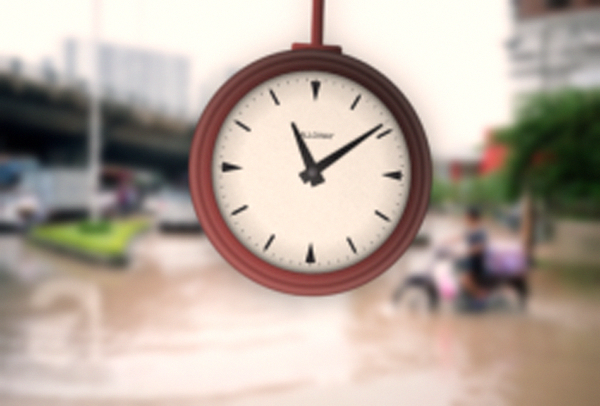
11 h 09 min
